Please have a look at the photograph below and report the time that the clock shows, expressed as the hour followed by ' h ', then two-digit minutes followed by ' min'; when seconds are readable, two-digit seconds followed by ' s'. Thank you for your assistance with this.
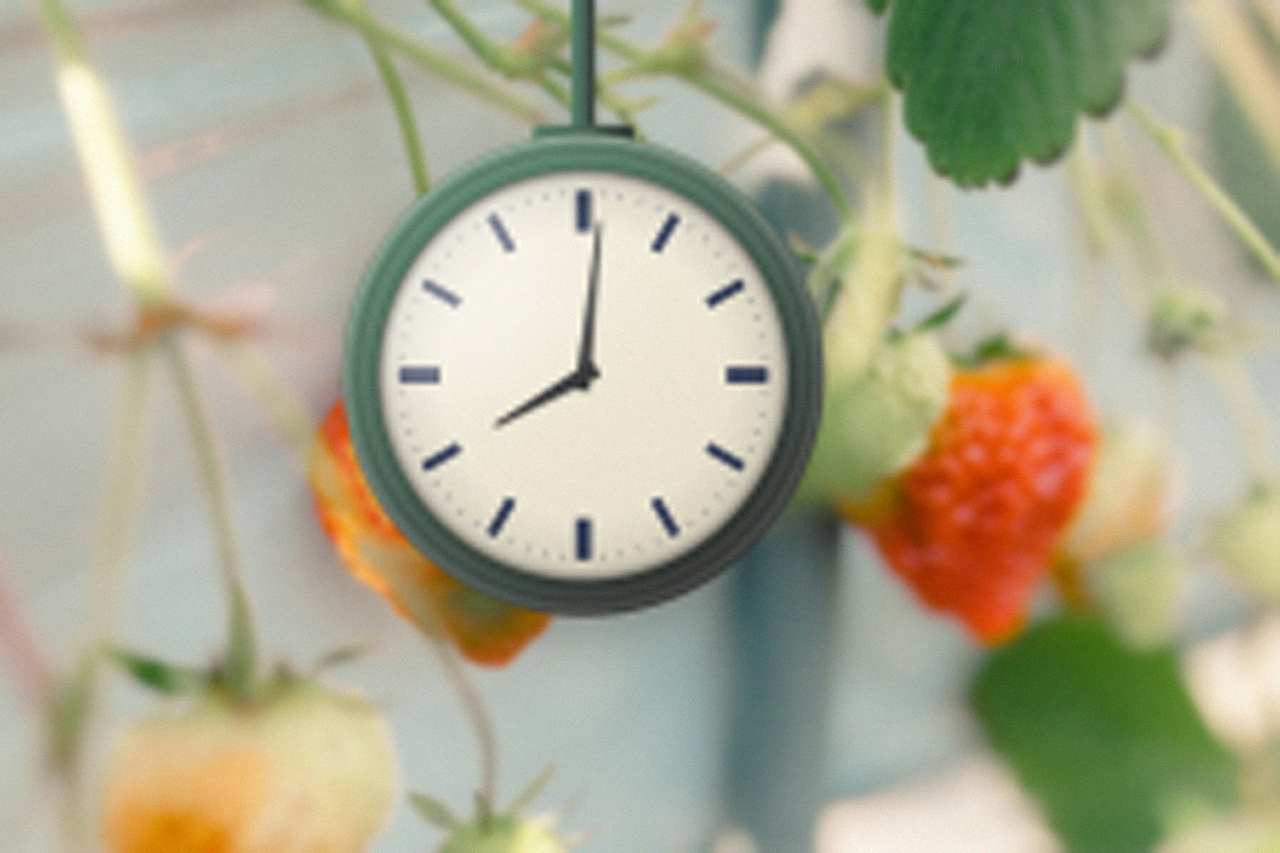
8 h 01 min
